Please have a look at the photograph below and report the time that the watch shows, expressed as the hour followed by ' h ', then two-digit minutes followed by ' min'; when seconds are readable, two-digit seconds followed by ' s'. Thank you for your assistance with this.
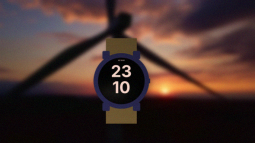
23 h 10 min
